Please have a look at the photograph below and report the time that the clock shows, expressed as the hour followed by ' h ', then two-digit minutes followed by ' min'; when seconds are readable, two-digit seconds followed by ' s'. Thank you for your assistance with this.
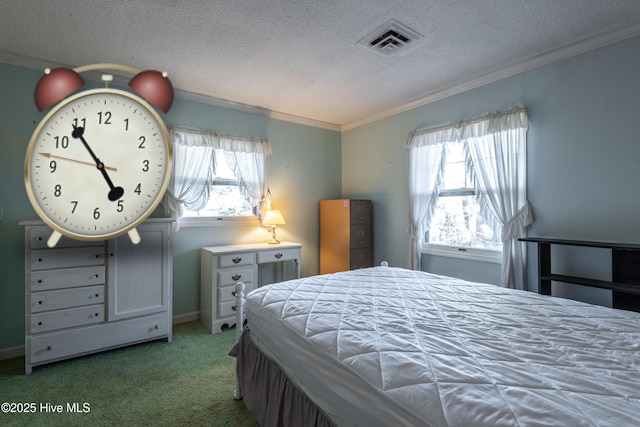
4 h 53 min 47 s
